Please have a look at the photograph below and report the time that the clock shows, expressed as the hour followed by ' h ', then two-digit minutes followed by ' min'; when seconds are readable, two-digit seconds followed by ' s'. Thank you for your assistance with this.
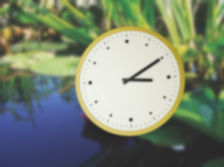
3 h 10 min
